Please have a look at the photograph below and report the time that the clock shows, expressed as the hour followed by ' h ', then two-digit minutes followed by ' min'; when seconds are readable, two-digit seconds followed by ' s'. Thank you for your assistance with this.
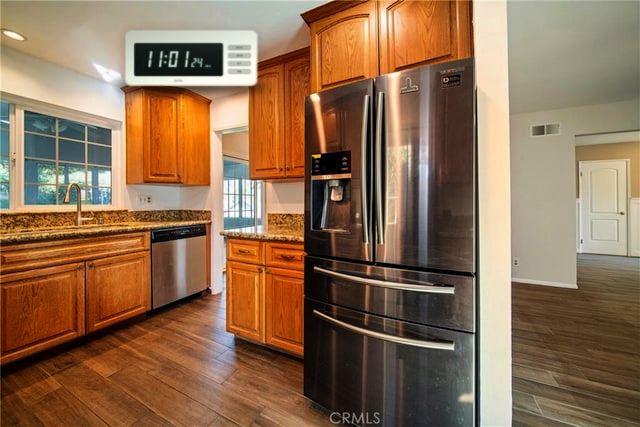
11 h 01 min
